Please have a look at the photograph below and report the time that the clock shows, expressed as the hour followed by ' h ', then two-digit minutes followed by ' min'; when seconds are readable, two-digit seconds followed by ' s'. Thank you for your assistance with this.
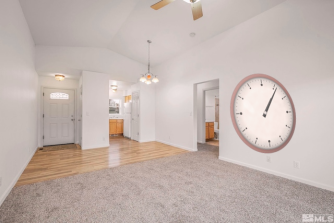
1 h 06 min
